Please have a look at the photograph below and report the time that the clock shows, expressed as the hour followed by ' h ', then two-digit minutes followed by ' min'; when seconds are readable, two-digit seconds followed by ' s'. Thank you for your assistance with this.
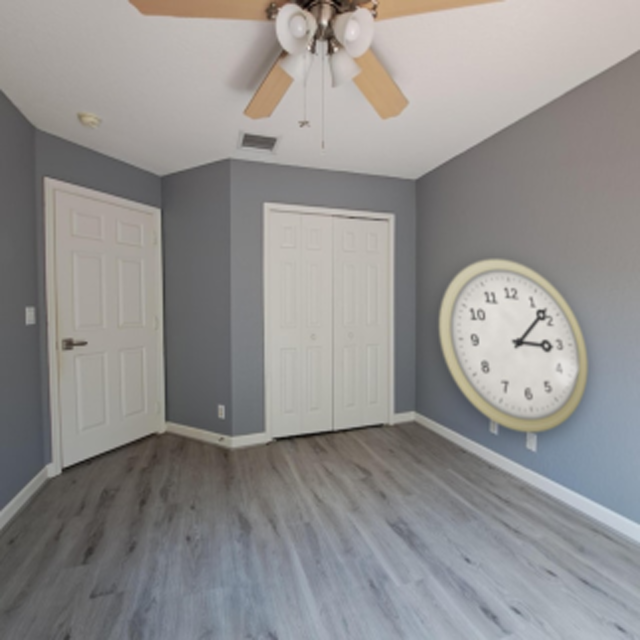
3 h 08 min
